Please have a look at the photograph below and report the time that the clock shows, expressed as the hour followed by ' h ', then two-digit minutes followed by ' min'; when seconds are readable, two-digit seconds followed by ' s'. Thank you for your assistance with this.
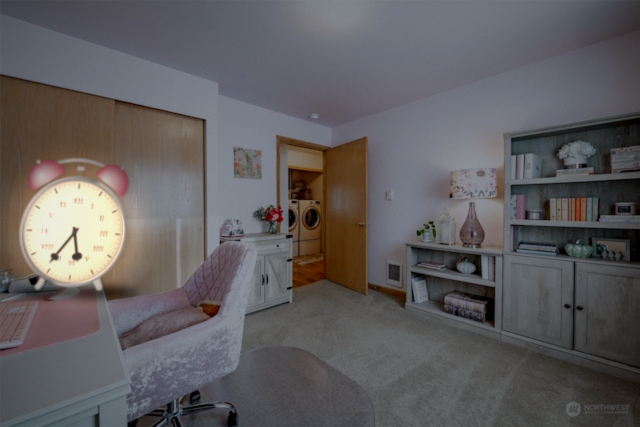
5 h 36 min
